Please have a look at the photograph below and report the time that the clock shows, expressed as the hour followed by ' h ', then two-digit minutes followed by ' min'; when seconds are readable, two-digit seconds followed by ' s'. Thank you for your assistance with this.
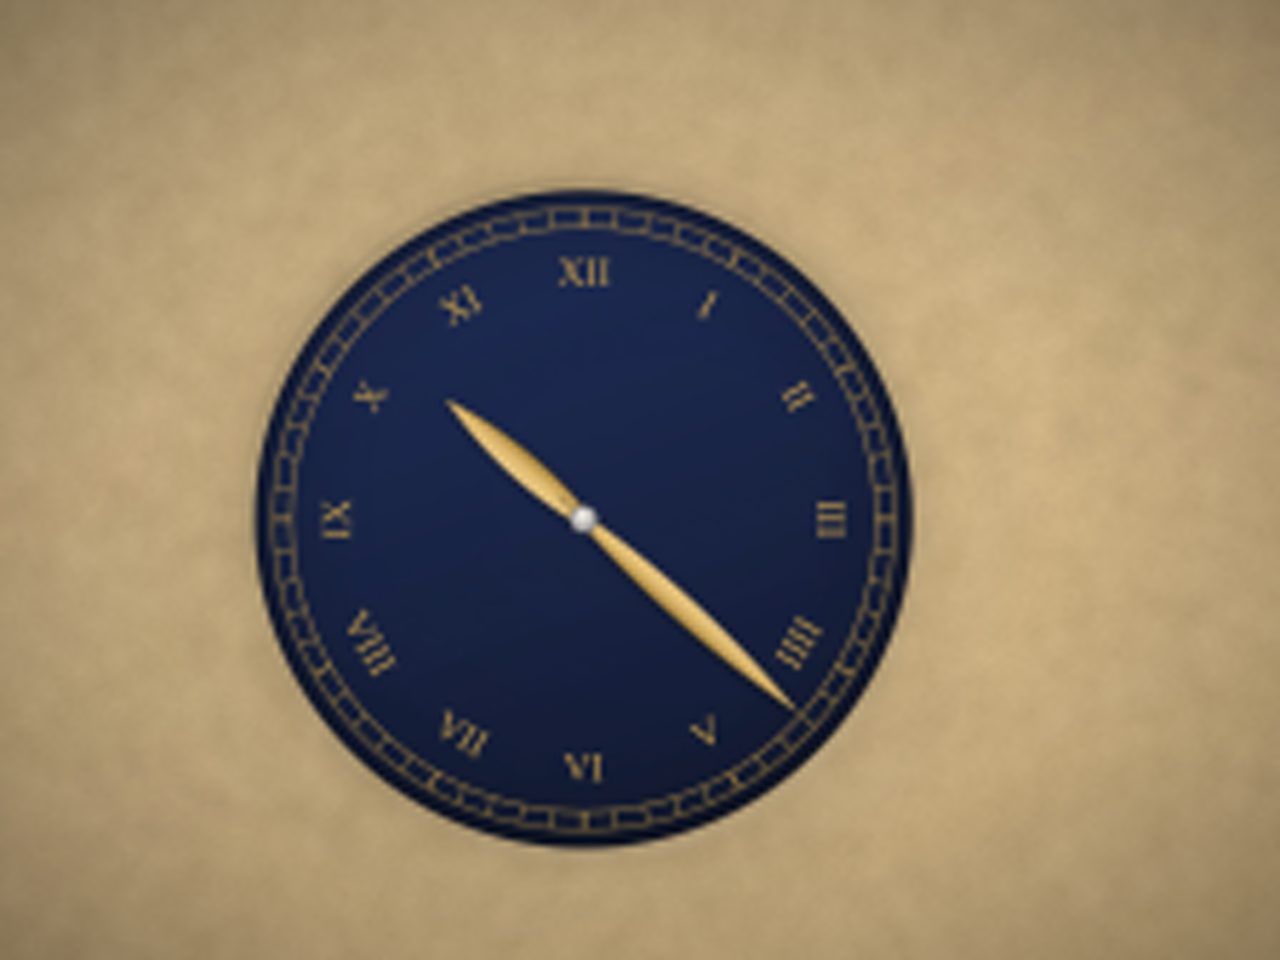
10 h 22 min
